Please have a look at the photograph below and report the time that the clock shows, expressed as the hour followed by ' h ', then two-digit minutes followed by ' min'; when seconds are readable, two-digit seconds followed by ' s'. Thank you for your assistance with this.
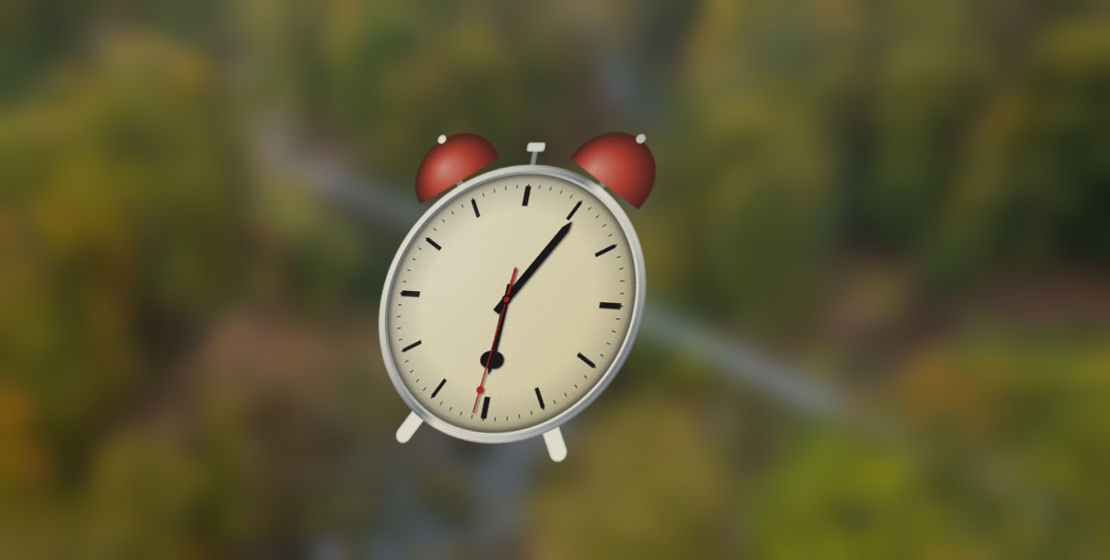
6 h 05 min 31 s
